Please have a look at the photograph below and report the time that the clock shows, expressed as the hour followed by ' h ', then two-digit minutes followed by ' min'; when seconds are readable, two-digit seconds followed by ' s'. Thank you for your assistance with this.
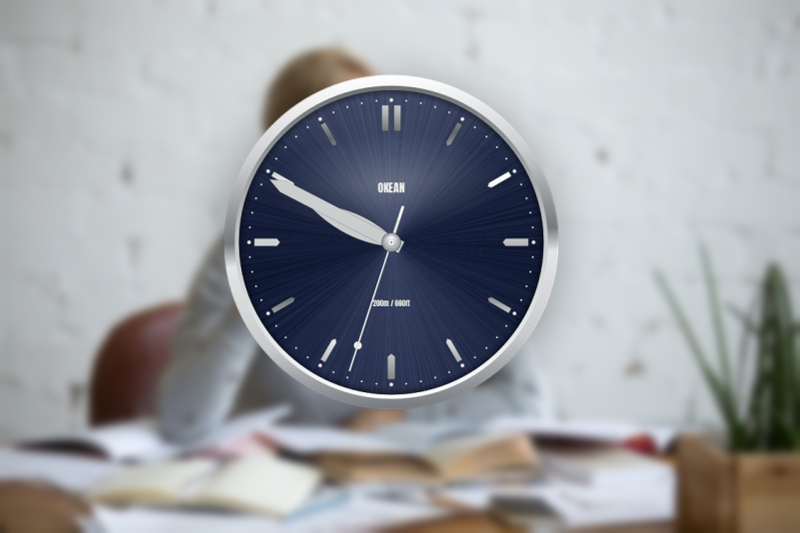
9 h 49 min 33 s
